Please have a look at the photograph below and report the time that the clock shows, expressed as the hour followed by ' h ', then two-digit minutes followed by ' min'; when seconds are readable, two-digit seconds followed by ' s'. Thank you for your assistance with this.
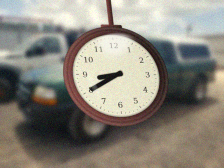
8 h 40 min
